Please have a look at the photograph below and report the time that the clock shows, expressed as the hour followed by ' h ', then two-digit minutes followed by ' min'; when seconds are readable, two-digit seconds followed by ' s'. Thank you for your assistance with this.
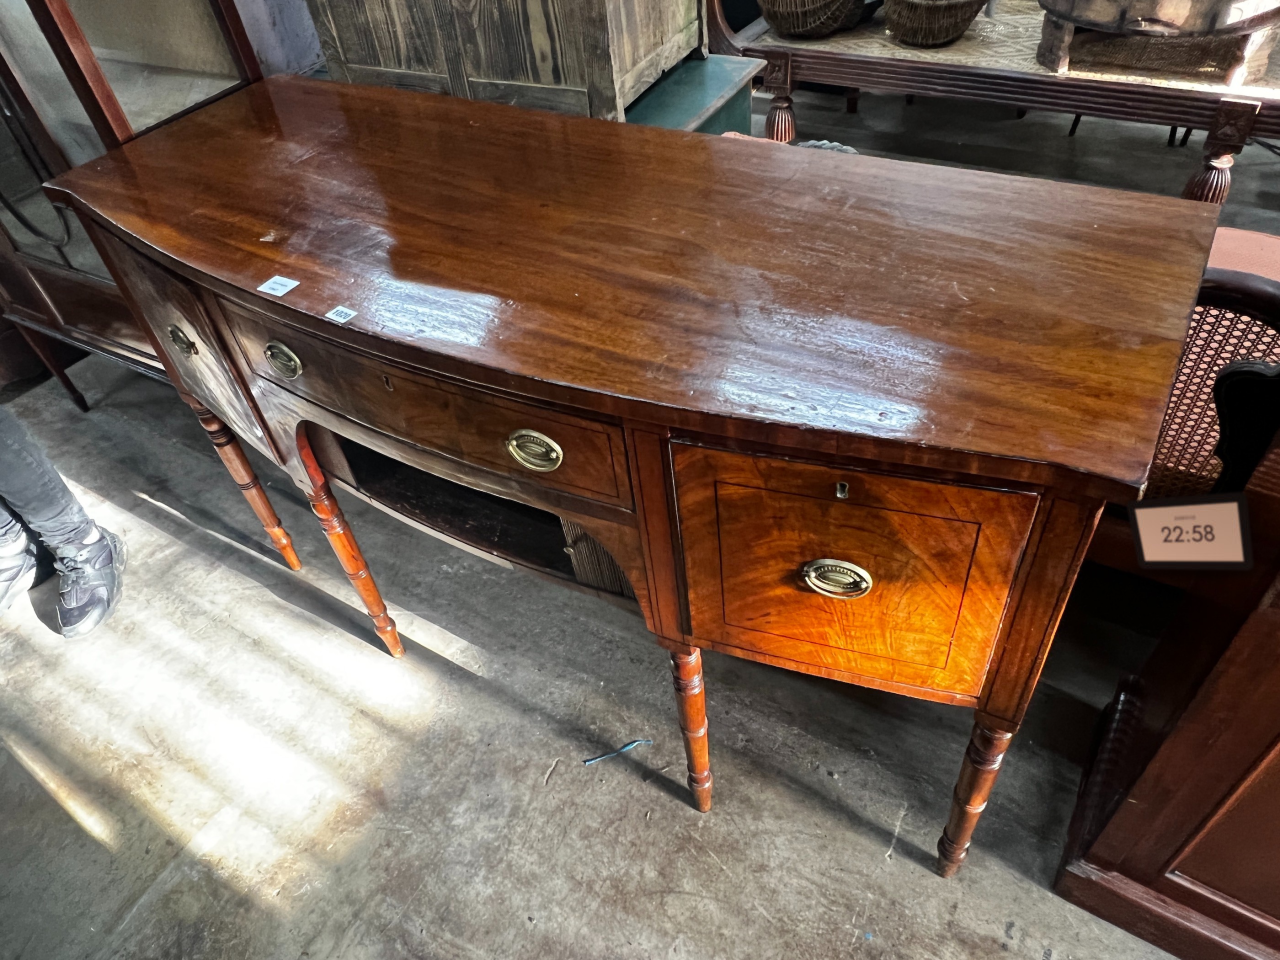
22 h 58 min
